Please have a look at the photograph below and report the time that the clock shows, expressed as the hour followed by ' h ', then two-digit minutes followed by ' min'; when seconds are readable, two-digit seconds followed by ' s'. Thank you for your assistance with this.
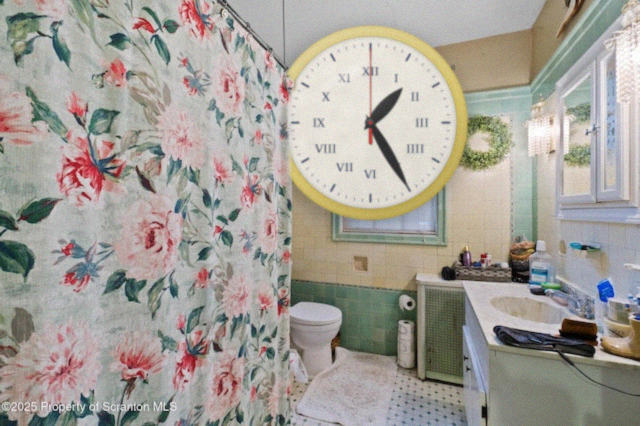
1 h 25 min 00 s
